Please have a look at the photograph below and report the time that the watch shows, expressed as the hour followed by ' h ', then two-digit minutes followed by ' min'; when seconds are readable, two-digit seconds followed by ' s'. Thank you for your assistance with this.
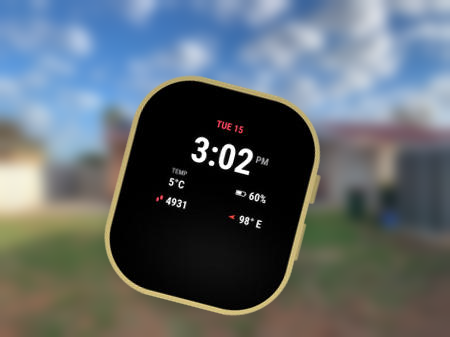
3 h 02 min
